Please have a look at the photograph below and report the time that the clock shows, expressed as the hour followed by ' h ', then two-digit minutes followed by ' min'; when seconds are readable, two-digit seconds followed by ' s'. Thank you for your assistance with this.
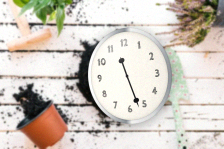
11 h 27 min
